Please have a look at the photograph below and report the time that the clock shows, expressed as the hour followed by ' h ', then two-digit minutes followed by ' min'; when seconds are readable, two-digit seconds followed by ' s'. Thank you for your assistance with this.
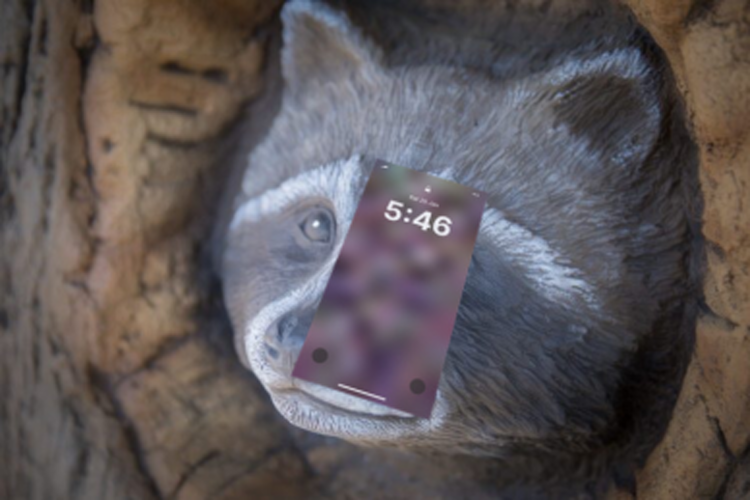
5 h 46 min
